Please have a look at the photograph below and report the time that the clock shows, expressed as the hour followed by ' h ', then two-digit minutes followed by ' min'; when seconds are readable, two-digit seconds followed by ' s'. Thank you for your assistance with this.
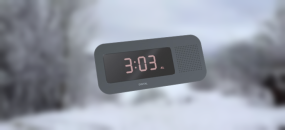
3 h 03 min
